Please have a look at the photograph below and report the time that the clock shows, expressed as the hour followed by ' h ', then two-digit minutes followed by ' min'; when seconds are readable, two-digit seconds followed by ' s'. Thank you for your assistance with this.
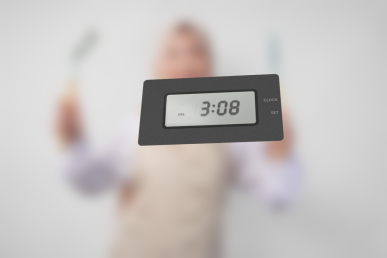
3 h 08 min
